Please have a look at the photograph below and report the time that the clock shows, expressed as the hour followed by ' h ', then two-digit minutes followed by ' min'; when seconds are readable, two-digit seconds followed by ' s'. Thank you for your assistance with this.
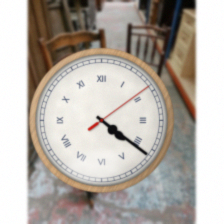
4 h 21 min 09 s
